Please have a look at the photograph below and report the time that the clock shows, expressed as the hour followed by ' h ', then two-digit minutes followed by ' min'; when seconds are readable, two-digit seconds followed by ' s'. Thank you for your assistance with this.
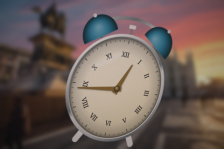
12 h 44 min
